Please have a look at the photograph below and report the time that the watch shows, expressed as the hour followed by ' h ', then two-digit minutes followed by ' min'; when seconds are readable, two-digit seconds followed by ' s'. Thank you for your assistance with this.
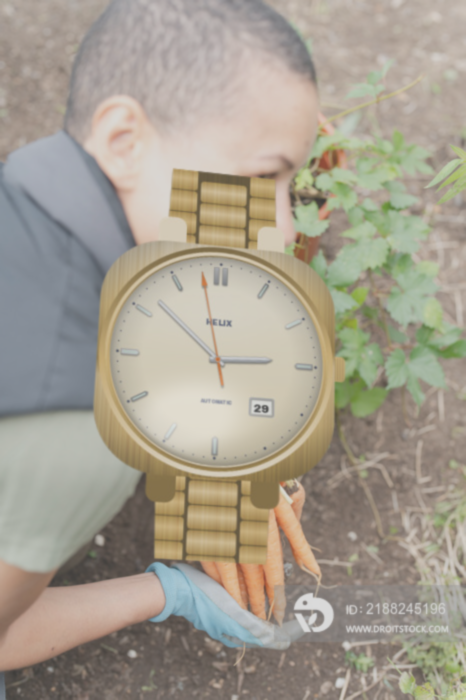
2 h 51 min 58 s
